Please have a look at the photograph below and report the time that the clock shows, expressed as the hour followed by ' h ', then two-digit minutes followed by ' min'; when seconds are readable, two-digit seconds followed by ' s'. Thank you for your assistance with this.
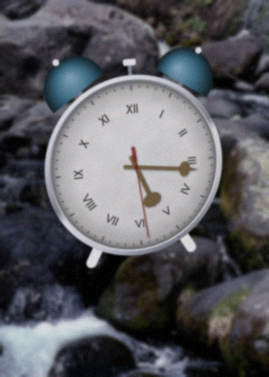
5 h 16 min 29 s
